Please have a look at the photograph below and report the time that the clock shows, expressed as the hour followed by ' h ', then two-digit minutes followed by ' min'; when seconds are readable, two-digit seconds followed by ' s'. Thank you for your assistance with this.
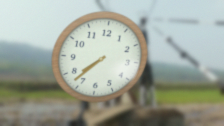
7 h 37 min
